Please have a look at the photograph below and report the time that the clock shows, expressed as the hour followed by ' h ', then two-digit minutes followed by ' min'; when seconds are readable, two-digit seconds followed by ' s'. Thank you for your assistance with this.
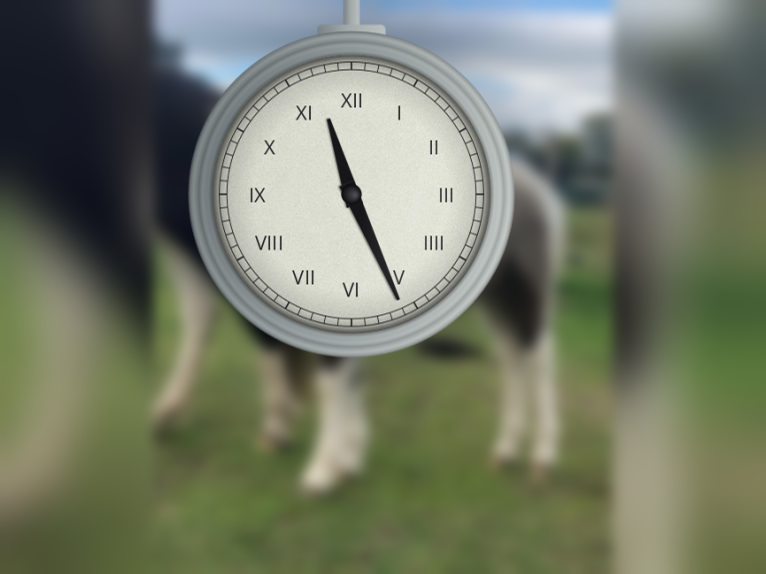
11 h 26 min
